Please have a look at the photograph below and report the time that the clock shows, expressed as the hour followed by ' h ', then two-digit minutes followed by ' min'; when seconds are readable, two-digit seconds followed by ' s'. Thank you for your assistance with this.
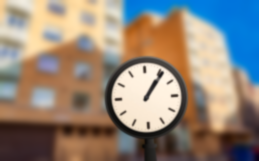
1 h 06 min
